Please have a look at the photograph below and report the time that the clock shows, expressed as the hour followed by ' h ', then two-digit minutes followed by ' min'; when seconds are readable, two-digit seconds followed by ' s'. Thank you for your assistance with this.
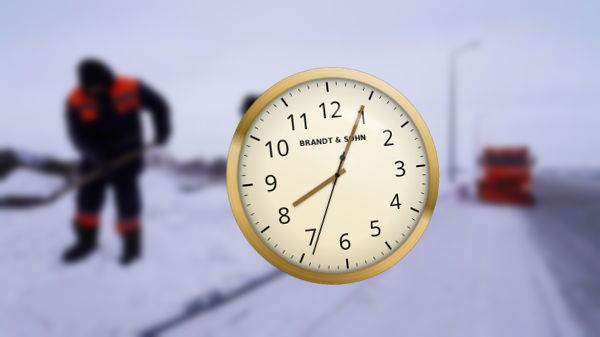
8 h 04 min 34 s
